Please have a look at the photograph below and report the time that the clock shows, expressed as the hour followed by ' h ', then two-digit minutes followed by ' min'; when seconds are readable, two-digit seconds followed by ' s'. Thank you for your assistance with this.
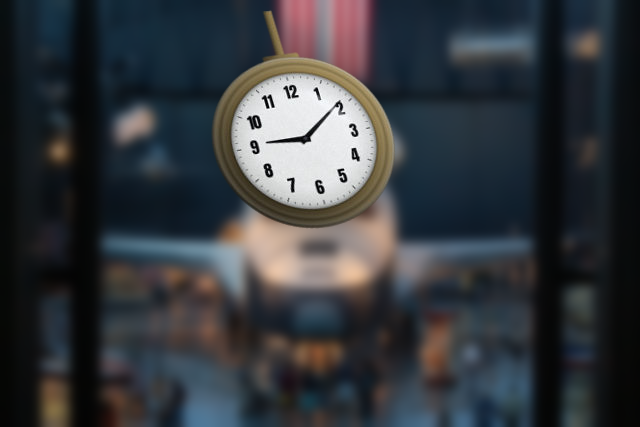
9 h 09 min
